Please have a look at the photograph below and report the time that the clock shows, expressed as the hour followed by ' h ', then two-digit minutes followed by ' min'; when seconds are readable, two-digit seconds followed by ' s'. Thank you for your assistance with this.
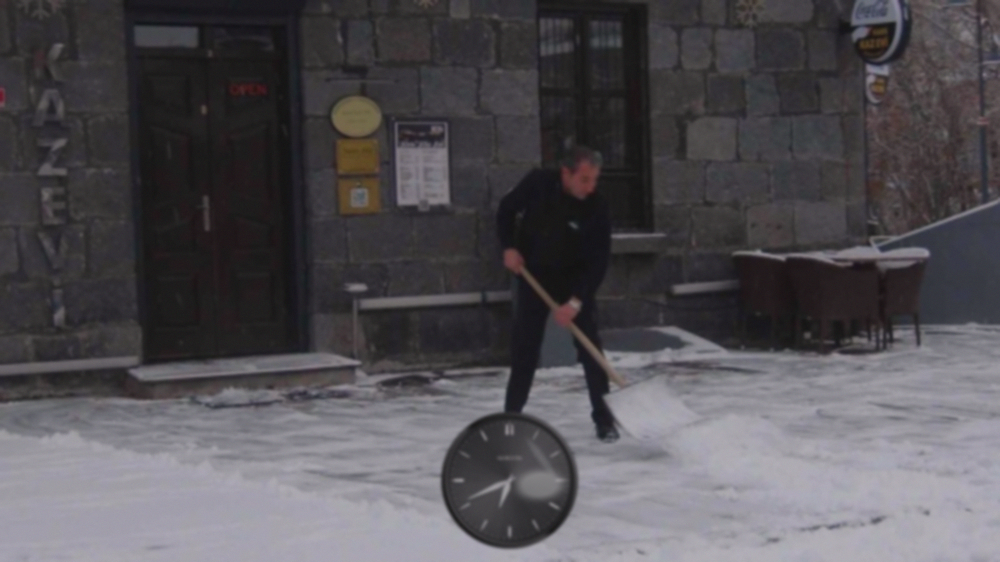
6 h 41 min
